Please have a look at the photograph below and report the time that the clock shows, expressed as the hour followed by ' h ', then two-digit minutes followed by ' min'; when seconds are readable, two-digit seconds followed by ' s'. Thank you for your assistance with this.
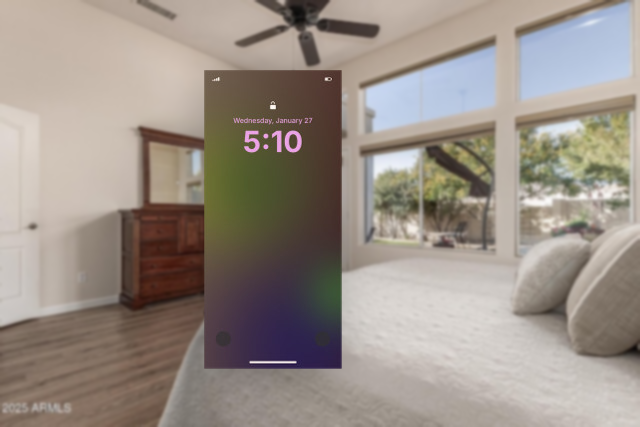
5 h 10 min
